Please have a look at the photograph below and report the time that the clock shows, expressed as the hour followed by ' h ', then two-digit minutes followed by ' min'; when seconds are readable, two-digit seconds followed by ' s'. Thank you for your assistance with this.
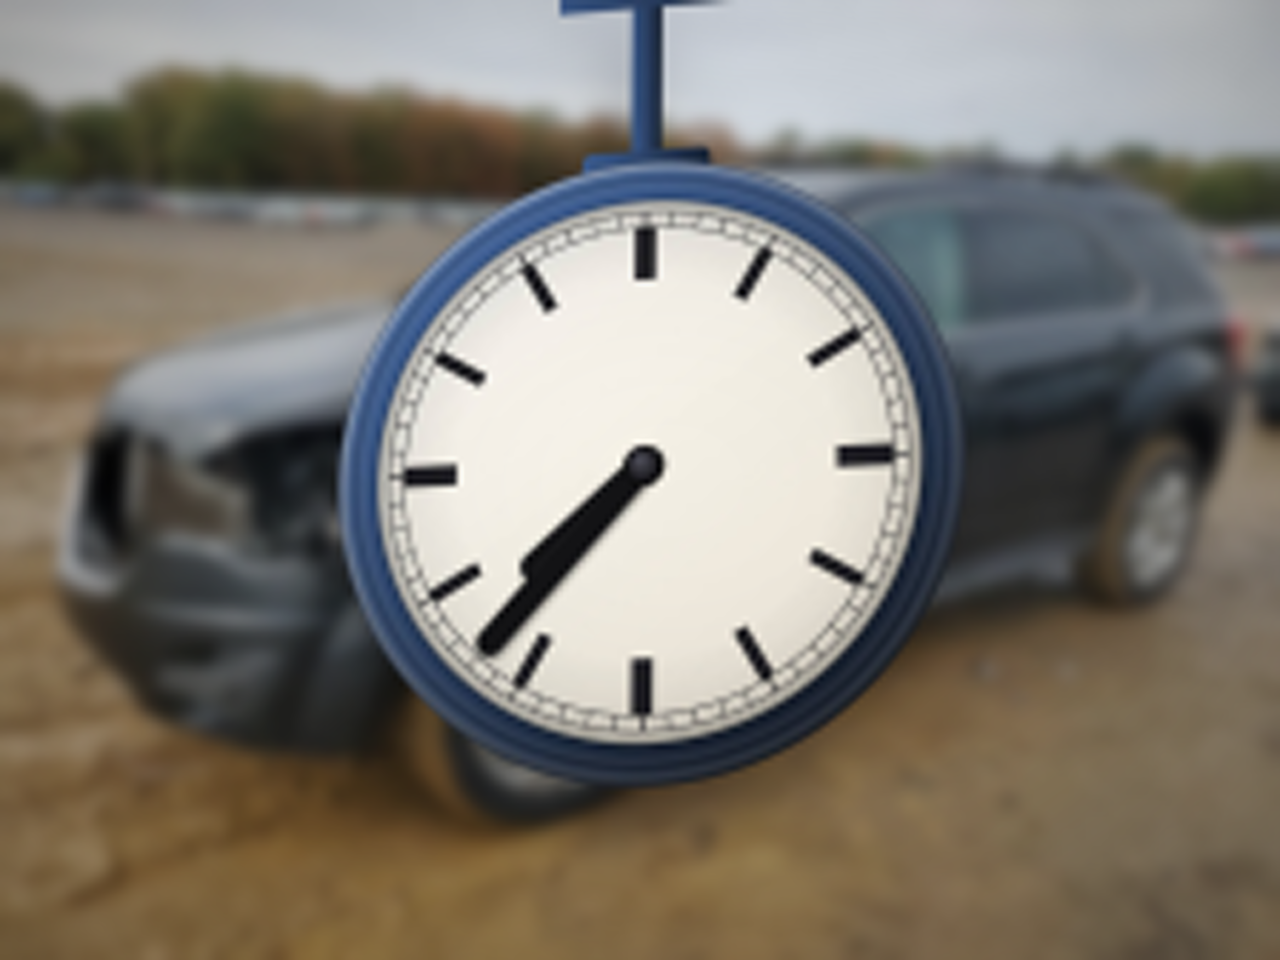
7 h 37 min
